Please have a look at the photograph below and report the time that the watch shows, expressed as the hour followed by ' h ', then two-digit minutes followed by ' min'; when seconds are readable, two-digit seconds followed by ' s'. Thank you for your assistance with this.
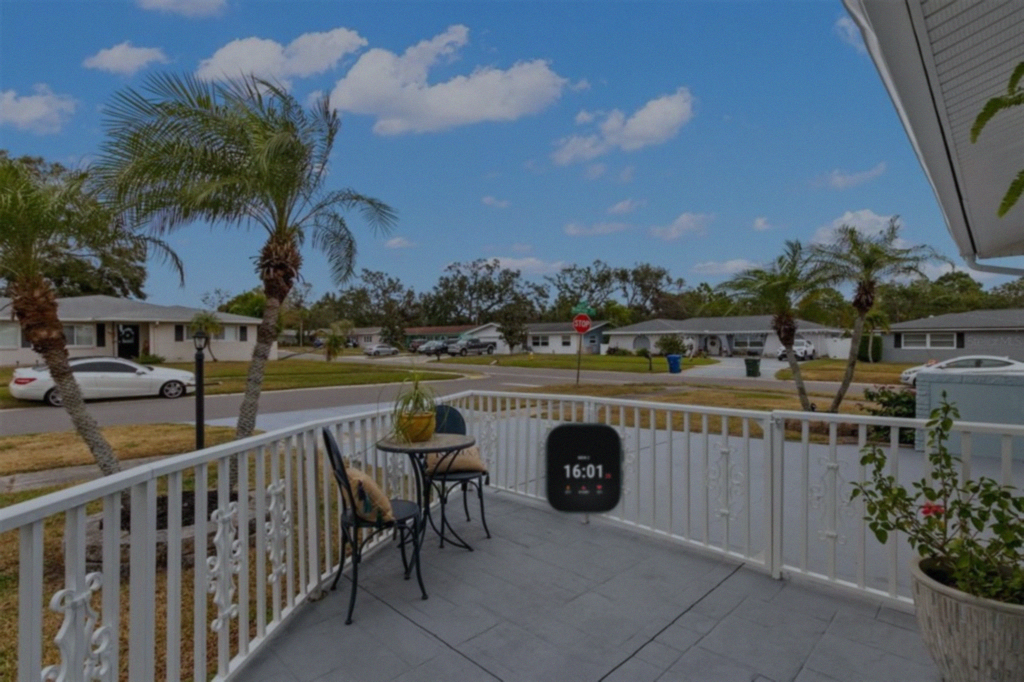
16 h 01 min
